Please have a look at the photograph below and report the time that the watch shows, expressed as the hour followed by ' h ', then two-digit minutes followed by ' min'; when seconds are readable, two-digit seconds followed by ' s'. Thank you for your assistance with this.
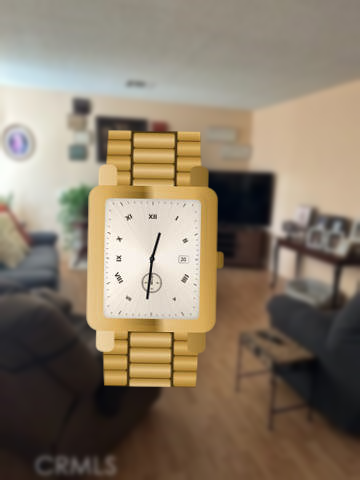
12 h 31 min
